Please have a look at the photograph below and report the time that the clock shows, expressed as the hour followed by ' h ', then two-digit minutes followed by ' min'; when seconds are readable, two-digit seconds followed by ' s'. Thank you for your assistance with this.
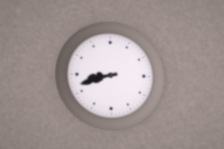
8 h 42 min
